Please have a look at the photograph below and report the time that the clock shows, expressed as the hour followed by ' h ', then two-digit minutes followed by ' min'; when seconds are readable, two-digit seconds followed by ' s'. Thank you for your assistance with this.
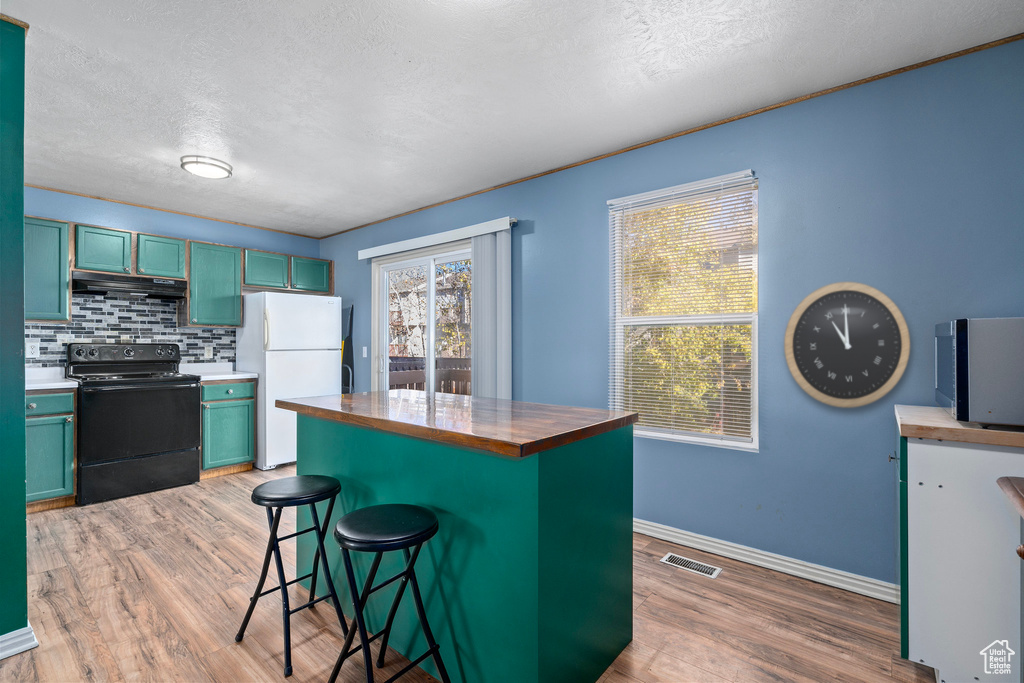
11 h 00 min
